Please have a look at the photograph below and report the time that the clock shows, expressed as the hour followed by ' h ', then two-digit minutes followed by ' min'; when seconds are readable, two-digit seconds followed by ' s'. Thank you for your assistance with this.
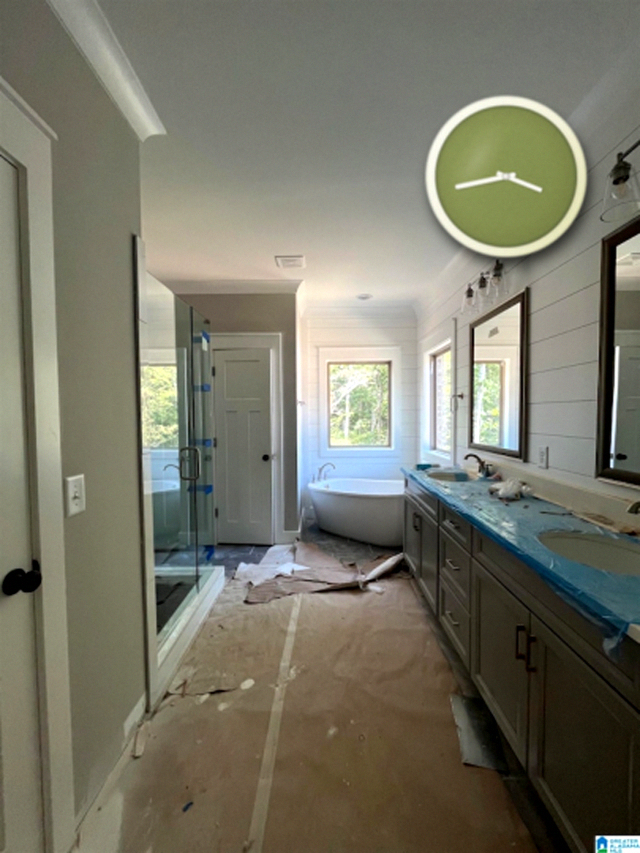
3 h 43 min
